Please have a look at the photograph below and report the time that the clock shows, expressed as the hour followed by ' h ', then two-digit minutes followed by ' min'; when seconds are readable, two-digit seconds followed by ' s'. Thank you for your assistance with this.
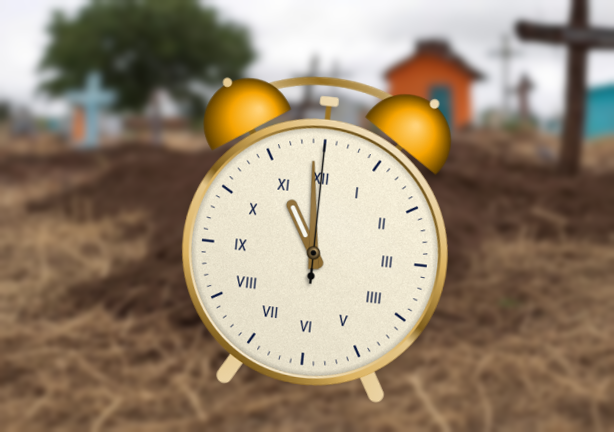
10 h 59 min 00 s
